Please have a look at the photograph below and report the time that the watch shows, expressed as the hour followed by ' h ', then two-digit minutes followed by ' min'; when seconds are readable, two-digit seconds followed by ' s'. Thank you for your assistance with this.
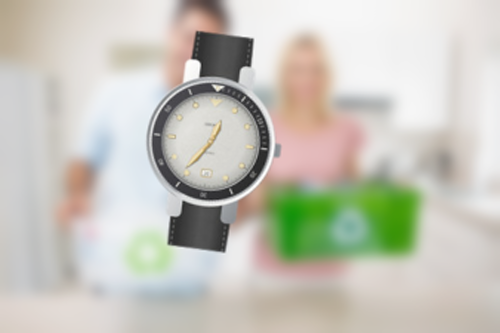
12 h 36 min
